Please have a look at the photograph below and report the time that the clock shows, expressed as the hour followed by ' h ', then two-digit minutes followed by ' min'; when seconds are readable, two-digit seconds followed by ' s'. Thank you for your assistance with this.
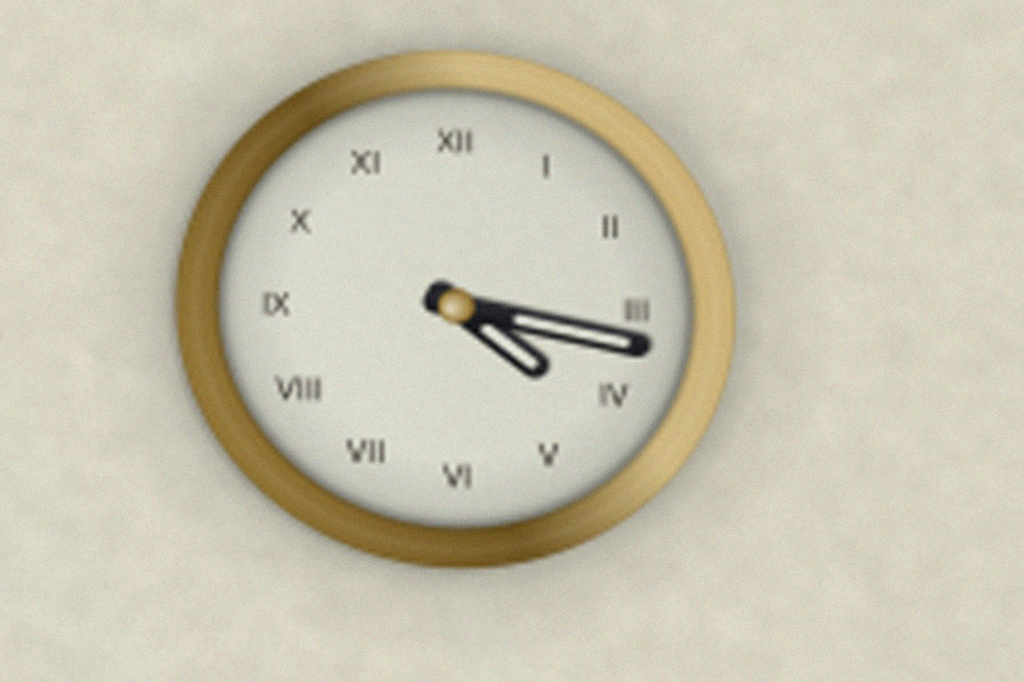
4 h 17 min
